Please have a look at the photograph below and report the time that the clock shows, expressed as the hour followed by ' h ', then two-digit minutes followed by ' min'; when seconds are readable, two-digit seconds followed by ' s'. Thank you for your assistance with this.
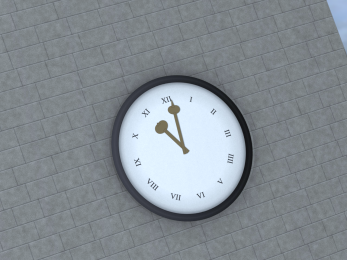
11 h 01 min
